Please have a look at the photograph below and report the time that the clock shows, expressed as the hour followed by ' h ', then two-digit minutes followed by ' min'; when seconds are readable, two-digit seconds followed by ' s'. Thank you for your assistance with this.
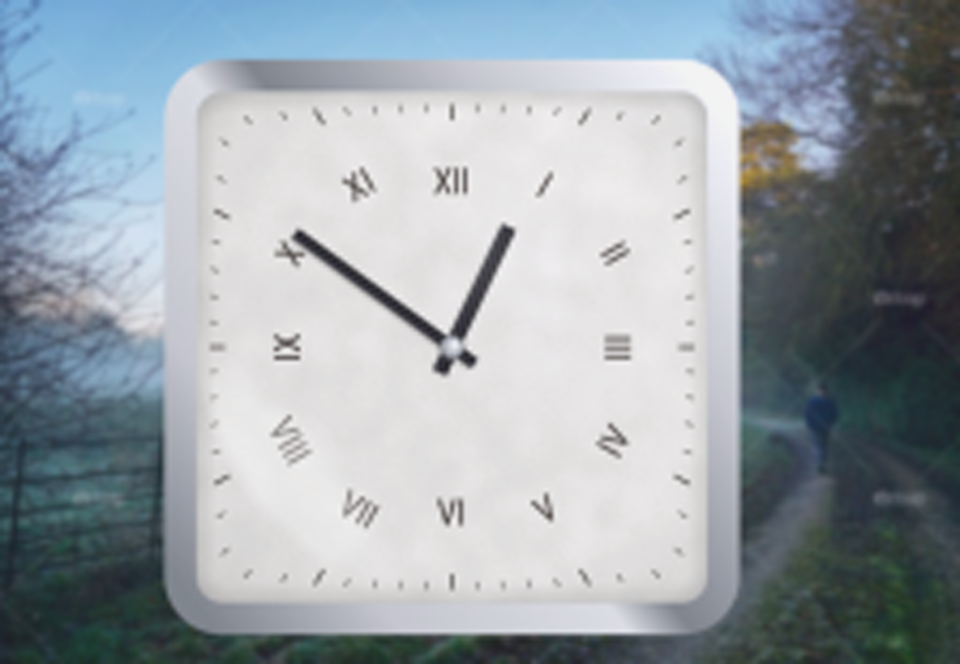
12 h 51 min
